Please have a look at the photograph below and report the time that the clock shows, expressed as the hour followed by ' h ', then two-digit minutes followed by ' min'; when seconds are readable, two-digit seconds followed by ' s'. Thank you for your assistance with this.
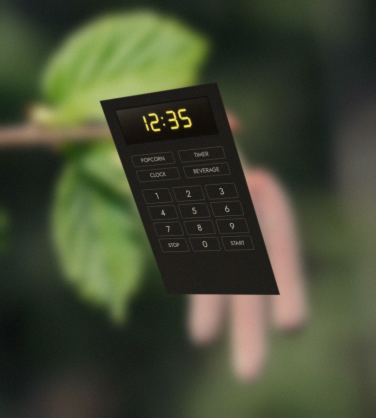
12 h 35 min
